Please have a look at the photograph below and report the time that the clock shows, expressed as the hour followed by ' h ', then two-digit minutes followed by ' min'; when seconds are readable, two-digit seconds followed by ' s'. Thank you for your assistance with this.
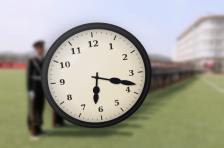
6 h 18 min
